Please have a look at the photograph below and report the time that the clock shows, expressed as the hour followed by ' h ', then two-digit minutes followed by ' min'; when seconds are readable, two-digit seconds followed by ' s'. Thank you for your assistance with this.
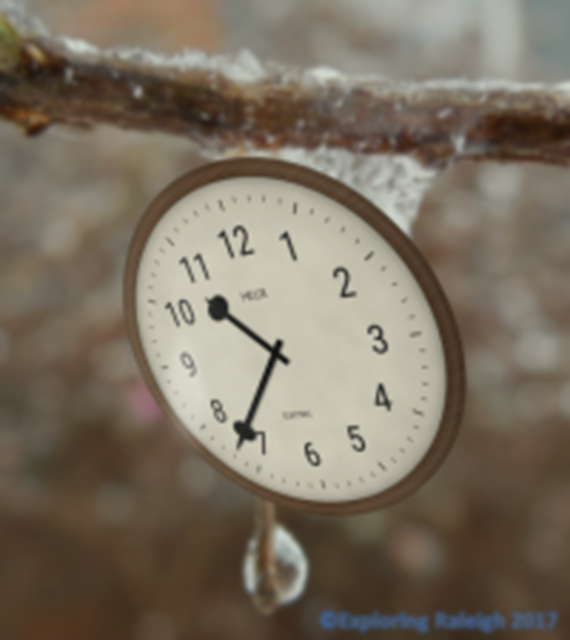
10 h 37 min
